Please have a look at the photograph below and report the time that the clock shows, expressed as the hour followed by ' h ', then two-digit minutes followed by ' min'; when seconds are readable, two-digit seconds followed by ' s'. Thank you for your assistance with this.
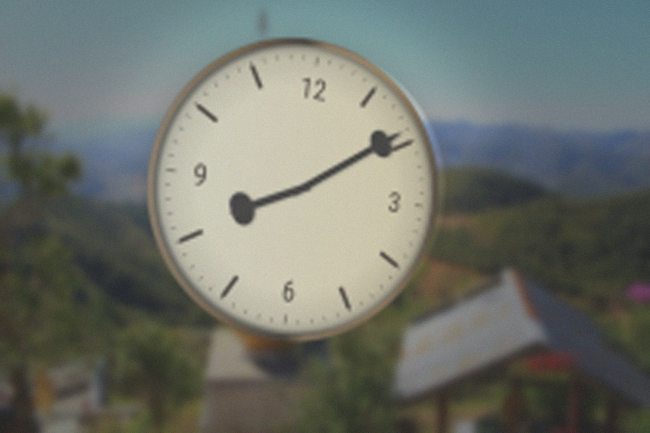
8 h 09 min
